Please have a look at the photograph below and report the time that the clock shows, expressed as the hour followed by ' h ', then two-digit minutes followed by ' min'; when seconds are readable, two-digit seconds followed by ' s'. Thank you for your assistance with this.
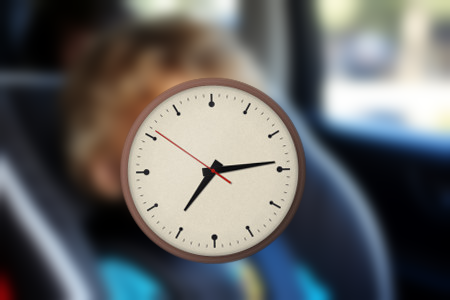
7 h 13 min 51 s
